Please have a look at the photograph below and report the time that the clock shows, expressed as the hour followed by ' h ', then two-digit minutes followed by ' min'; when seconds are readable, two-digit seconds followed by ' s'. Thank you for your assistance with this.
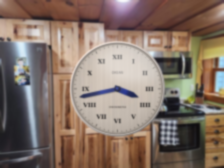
3 h 43 min
